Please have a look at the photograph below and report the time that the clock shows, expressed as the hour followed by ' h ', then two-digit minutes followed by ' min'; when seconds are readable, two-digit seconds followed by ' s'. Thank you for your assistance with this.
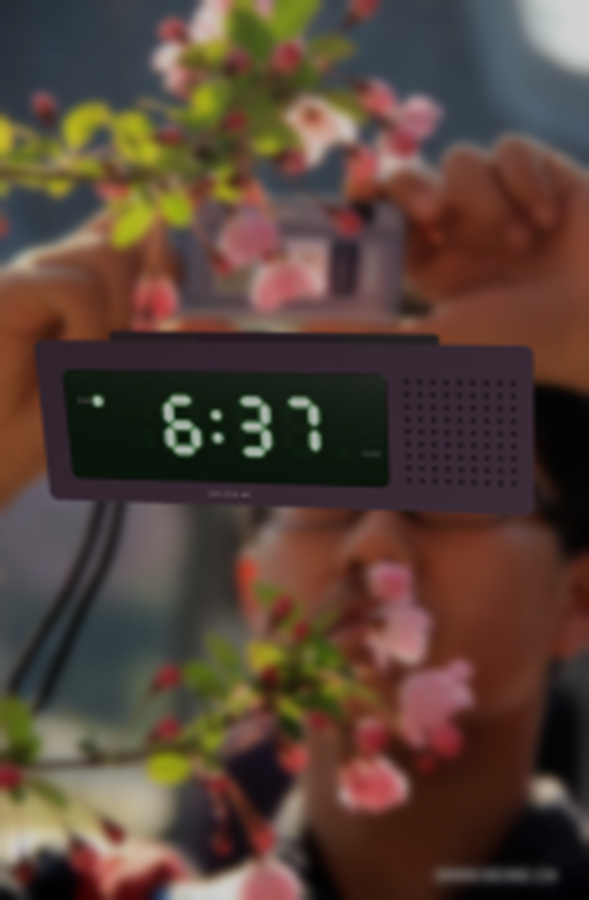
6 h 37 min
